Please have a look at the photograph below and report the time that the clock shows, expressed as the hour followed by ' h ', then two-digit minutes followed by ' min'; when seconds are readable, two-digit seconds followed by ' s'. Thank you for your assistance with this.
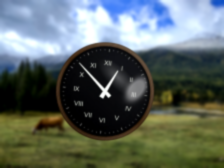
12 h 52 min
